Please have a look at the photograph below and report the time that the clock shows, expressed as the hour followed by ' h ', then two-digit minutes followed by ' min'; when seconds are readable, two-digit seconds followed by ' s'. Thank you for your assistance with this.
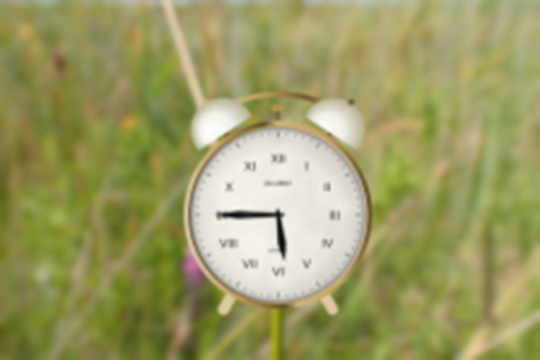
5 h 45 min
